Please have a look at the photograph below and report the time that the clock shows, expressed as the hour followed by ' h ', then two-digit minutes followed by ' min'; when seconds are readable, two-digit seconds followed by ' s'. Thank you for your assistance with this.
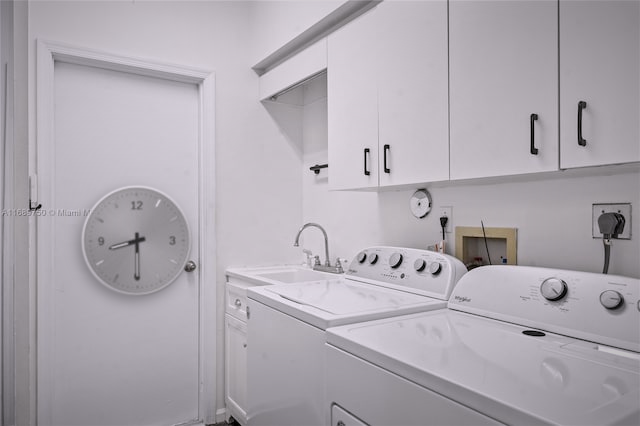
8 h 30 min
